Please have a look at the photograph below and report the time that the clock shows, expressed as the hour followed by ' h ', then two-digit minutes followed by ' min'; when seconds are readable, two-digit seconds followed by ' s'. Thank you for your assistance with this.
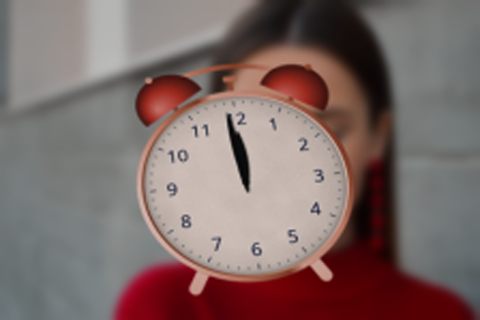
11 h 59 min
